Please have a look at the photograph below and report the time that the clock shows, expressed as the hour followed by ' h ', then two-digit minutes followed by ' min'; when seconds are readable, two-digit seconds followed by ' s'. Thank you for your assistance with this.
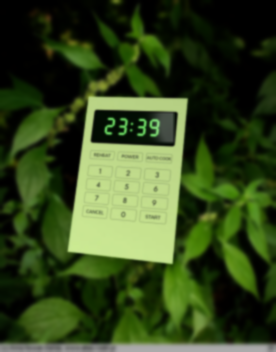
23 h 39 min
